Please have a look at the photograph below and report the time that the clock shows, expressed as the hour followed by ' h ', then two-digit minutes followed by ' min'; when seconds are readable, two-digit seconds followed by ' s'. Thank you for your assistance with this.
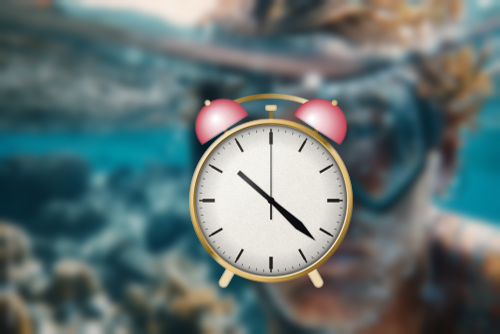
10 h 22 min 00 s
